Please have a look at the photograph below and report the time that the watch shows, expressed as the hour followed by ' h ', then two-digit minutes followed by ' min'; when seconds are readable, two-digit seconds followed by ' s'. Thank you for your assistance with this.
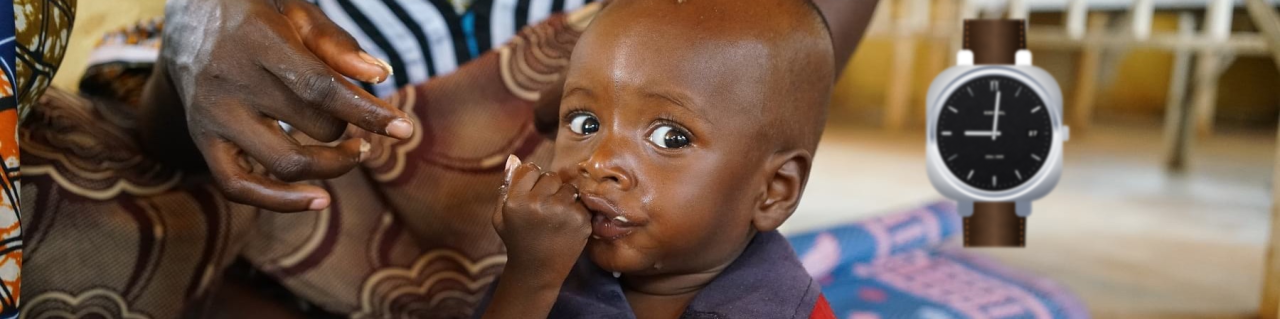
9 h 01 min
